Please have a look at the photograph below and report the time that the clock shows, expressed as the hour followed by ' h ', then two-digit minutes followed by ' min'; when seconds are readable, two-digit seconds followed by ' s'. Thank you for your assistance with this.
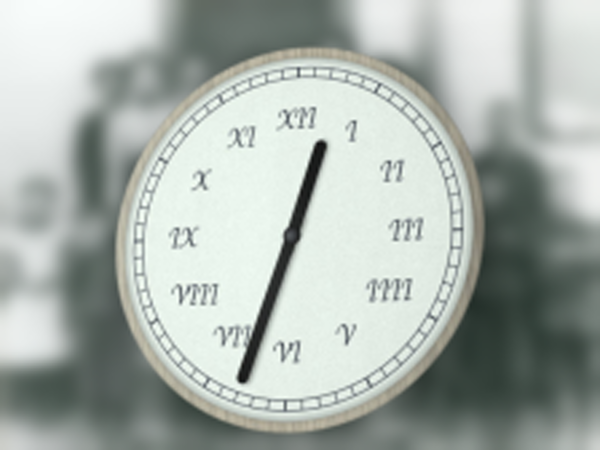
12 h 33 min
